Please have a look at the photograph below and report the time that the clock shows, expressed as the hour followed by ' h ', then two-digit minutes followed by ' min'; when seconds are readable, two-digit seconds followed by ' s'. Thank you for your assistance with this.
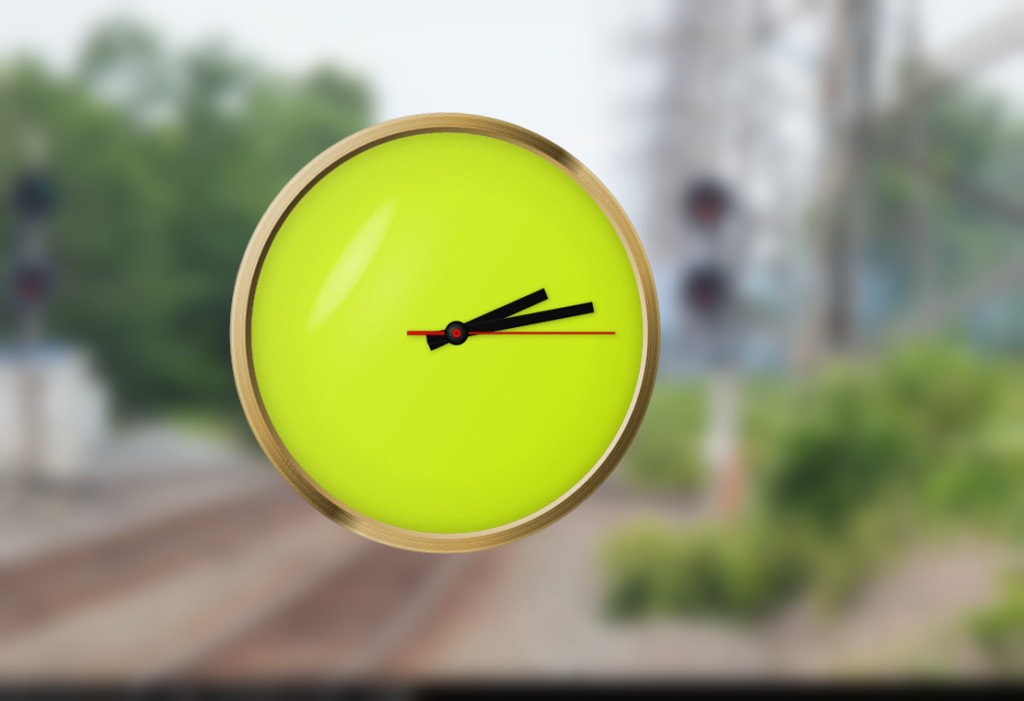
2 h 13 min 15 s
